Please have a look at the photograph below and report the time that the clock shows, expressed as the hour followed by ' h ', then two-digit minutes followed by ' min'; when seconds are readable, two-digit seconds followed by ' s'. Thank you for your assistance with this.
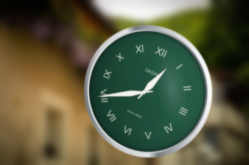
12 h 40 min
